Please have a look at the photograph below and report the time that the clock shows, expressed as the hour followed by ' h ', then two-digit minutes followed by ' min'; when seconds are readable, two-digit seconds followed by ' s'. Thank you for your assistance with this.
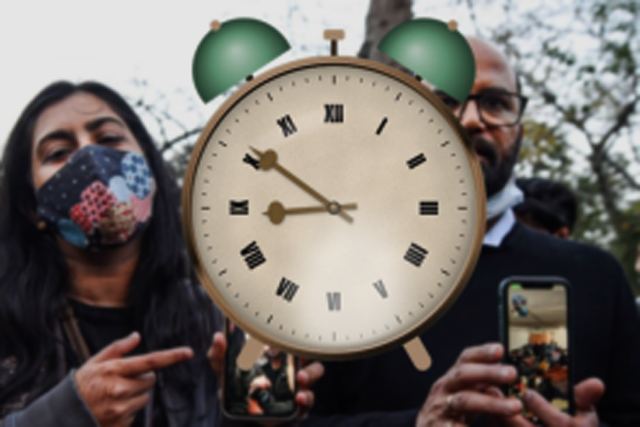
8 h 51 min
